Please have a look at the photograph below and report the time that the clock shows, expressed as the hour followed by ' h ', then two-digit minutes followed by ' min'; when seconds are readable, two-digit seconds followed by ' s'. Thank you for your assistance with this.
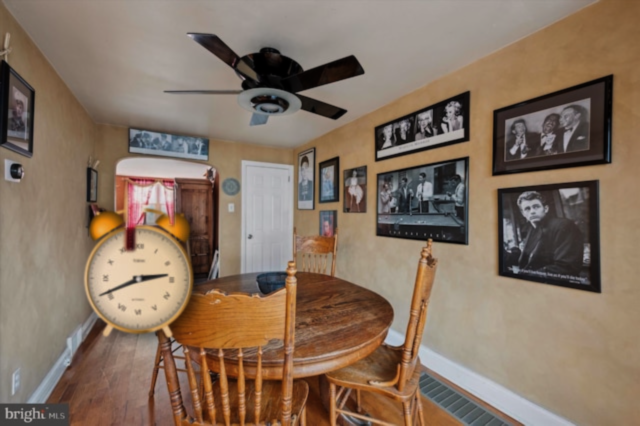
2 h 41 min
